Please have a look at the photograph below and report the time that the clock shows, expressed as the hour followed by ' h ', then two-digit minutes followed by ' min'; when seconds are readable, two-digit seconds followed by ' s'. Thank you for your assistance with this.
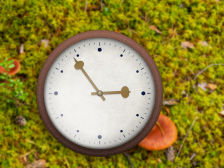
2 h 54 min
